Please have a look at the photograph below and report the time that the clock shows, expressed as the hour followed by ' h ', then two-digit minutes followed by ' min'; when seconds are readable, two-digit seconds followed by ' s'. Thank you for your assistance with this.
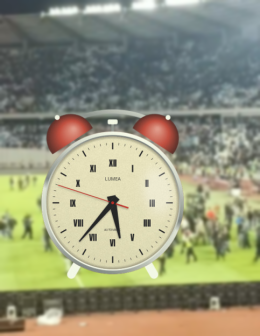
5 h 36 min 48 s
